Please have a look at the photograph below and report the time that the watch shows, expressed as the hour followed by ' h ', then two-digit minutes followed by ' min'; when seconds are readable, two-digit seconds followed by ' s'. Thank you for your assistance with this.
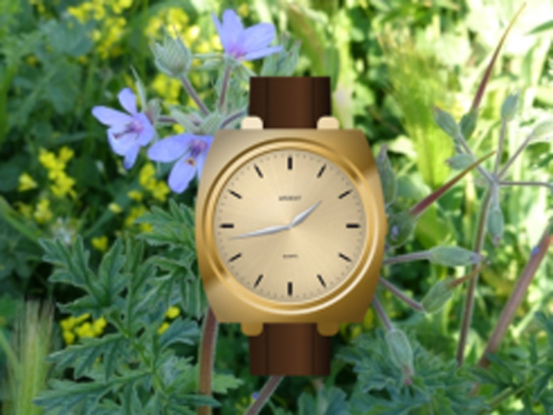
1 h 43 min
